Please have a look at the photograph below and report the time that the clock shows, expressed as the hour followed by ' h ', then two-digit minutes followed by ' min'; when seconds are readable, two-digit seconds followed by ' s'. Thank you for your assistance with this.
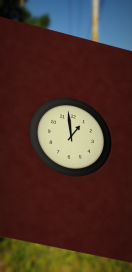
12 h 58 min
